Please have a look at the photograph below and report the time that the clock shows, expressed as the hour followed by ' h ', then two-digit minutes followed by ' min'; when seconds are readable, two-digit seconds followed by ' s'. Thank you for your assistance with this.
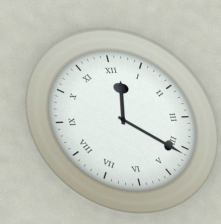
12 h 21 min
